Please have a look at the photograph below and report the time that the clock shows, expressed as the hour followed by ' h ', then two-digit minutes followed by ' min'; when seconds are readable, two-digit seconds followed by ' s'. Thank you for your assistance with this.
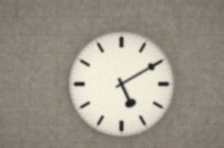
5 h 10 min
